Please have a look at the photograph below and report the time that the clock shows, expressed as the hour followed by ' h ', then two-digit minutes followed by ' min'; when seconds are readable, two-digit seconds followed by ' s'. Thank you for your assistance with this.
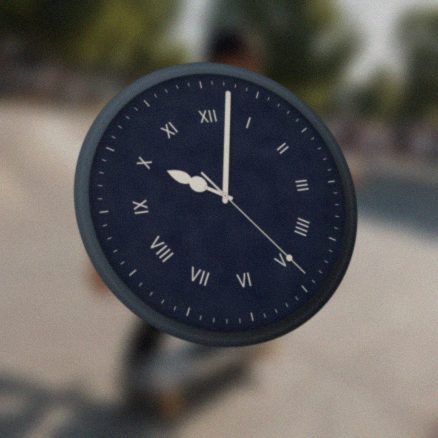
10 h 02 min 24 s
